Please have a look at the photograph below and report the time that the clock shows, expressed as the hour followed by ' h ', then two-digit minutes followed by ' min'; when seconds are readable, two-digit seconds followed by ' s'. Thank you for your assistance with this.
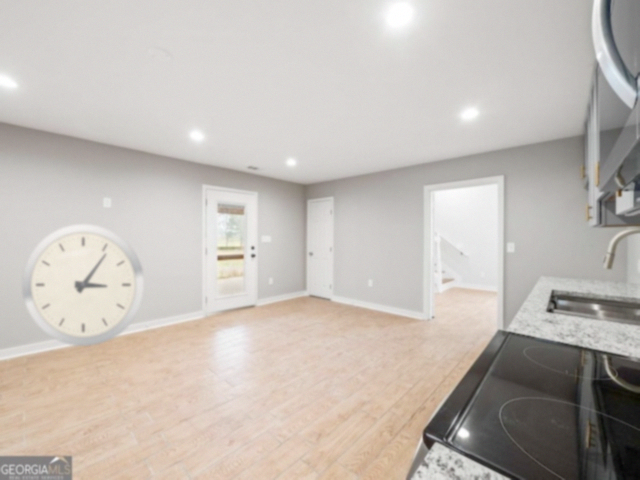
3 h 06 min
